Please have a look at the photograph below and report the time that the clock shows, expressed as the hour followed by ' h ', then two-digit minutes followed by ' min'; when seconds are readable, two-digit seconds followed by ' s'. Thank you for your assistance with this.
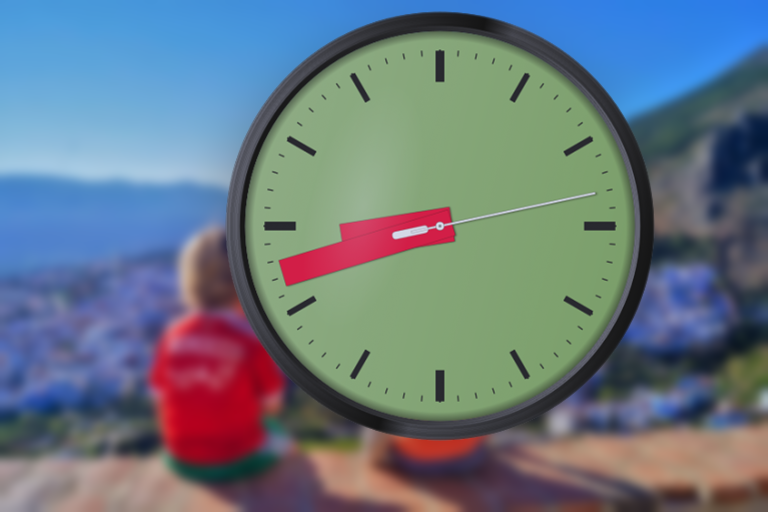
8 h 42 min 13 s
